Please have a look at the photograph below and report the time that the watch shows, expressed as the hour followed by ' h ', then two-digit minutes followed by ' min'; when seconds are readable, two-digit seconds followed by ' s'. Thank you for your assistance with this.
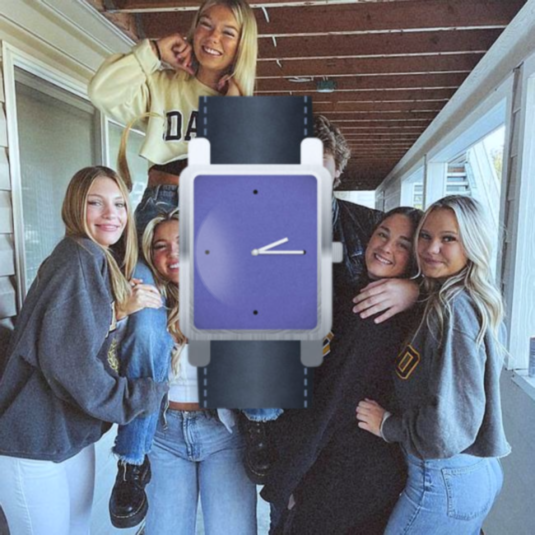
2 h 15 min
